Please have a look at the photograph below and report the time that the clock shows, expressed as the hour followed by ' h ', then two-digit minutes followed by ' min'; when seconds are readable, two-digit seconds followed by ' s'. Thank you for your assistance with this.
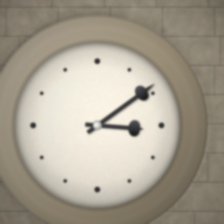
3 h 09 min
